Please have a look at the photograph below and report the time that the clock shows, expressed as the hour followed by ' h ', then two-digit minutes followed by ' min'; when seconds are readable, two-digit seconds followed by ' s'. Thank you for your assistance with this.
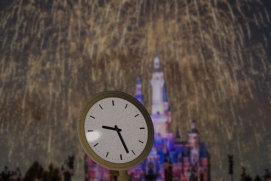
9 h 27 min
